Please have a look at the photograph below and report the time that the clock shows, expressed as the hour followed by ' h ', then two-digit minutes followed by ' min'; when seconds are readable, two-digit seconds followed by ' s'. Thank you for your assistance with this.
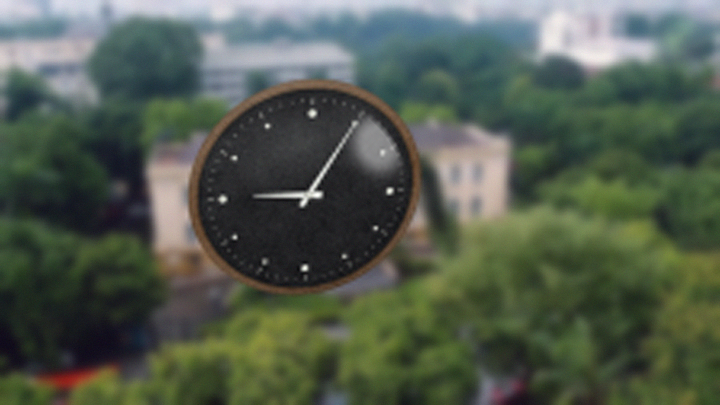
9 h 05 min
